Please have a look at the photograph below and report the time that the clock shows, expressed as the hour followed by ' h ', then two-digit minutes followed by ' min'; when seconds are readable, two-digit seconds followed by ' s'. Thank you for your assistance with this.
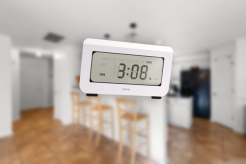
3 h 08 min
